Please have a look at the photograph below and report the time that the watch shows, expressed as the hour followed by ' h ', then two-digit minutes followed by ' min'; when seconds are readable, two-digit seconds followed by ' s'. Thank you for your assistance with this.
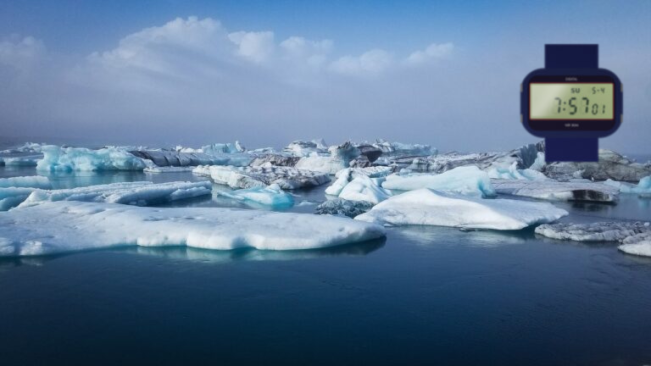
7 h 57 min 01 s
